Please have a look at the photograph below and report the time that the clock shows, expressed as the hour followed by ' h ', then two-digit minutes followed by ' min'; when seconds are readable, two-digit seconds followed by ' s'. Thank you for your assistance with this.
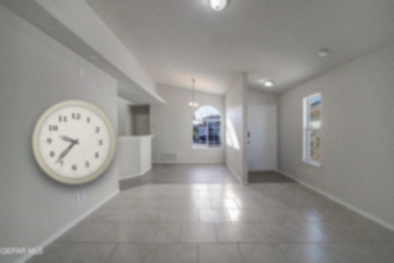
9 h 37 min
